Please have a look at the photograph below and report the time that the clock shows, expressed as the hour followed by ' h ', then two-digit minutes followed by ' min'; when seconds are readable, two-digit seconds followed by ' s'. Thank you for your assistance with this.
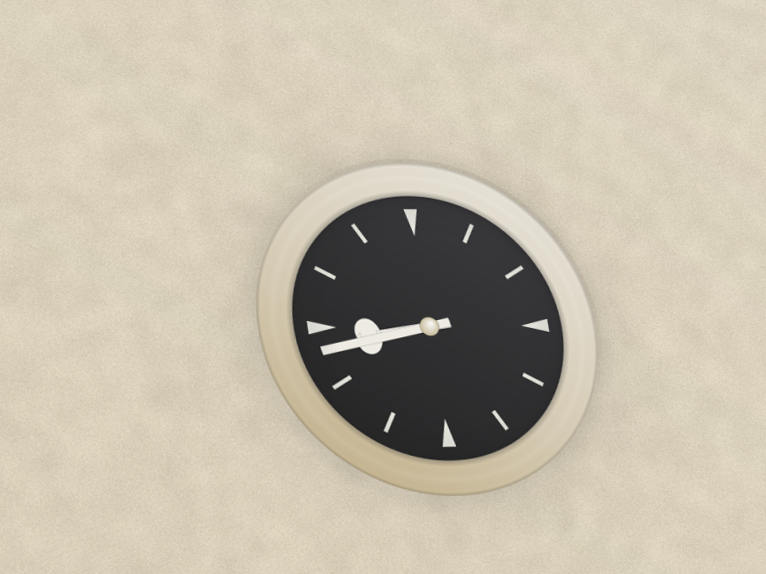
8 h 43 min
